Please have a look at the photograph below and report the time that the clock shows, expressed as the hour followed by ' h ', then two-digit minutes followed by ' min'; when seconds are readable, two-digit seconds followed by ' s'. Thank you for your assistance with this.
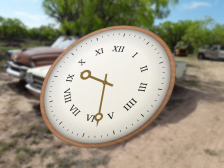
9 h 28 min
